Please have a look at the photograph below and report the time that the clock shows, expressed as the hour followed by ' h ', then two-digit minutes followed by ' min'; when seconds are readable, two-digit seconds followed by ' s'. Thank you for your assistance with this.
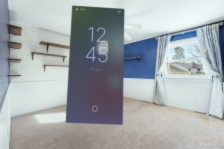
12 h 45 min
